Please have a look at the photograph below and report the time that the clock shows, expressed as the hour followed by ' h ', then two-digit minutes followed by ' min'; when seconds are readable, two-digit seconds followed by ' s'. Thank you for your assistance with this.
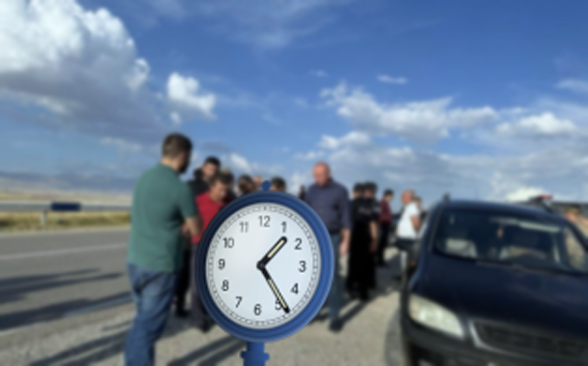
1 h 24 min
